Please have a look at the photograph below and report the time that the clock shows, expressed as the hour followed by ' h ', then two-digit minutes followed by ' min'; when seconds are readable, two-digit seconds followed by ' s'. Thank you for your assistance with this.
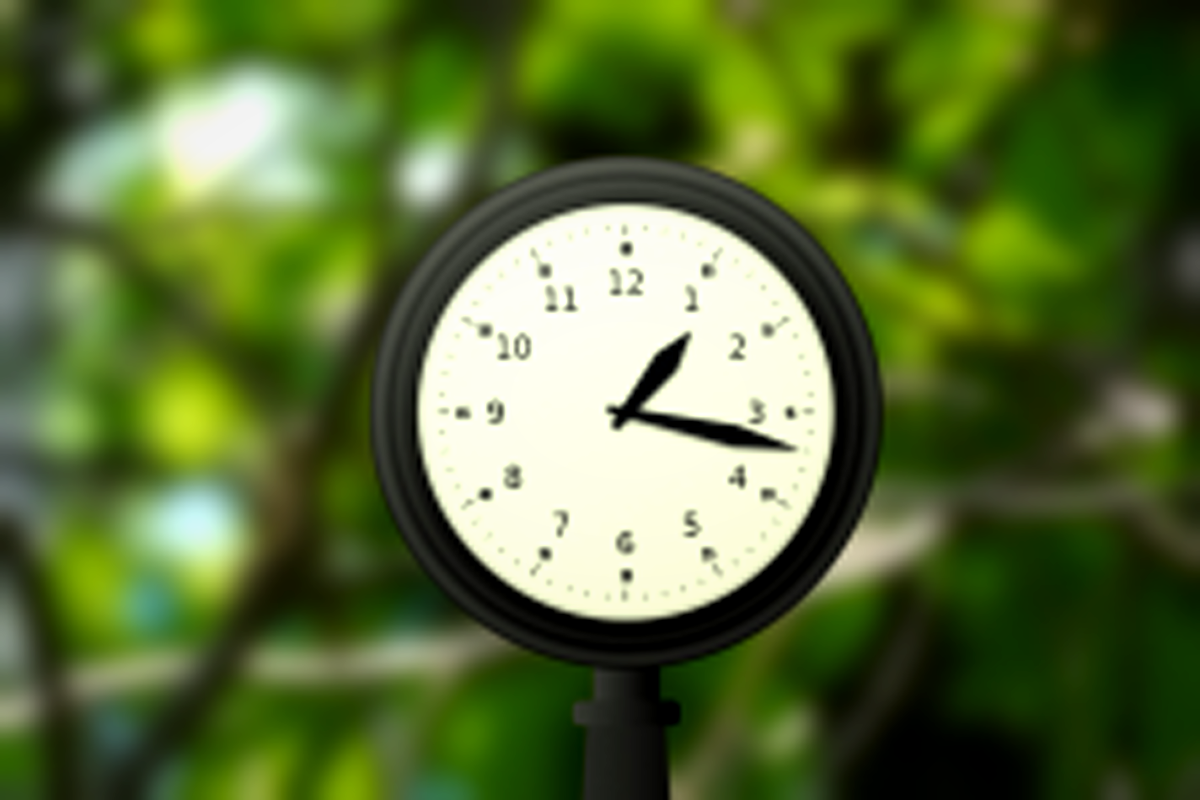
1 h 17 min
